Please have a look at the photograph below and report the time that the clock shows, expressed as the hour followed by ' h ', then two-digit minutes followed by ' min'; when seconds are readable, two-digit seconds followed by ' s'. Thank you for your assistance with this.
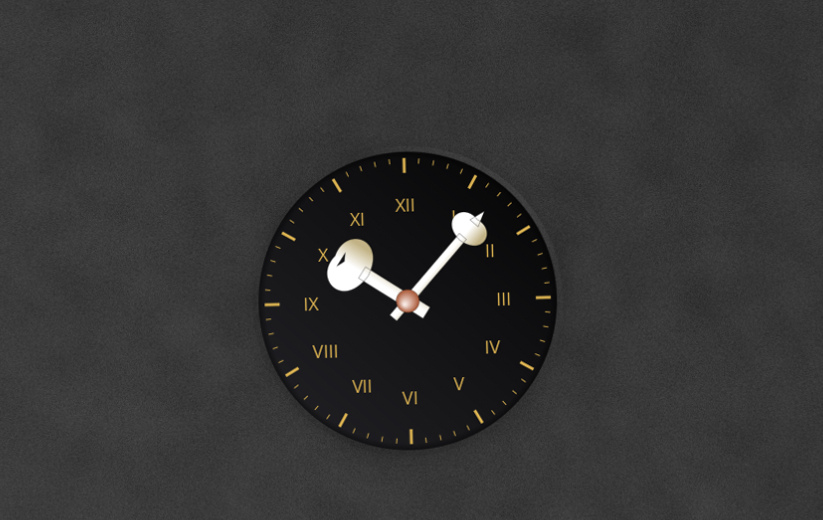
10 h 07 min
